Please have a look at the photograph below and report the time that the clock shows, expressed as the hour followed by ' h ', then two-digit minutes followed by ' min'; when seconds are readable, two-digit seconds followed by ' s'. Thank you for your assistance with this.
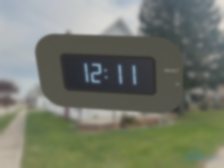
12 h 11 min
